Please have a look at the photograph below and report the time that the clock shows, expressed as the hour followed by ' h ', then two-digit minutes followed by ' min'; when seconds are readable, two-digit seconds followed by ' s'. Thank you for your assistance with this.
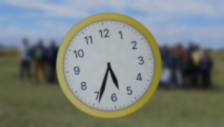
5 h 34 min
